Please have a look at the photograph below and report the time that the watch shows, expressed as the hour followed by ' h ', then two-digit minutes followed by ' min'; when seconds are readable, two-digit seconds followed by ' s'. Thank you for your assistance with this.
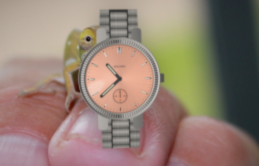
10 h 38 min
